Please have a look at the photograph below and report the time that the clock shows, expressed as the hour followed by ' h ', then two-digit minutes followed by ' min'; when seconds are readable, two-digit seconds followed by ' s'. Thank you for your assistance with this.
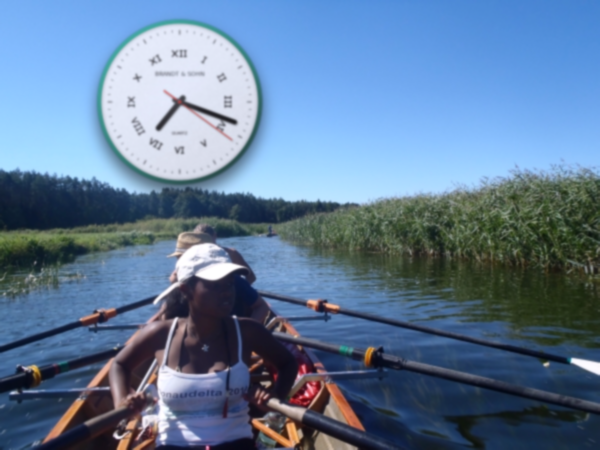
7 h 18 min 21 s
